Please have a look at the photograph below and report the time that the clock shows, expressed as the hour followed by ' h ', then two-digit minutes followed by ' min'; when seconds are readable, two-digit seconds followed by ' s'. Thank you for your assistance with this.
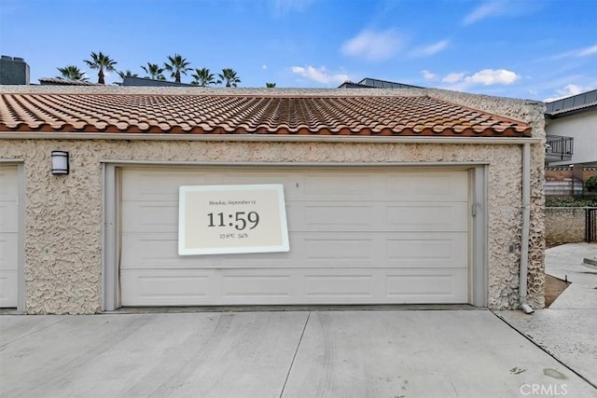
11 h 59 min
